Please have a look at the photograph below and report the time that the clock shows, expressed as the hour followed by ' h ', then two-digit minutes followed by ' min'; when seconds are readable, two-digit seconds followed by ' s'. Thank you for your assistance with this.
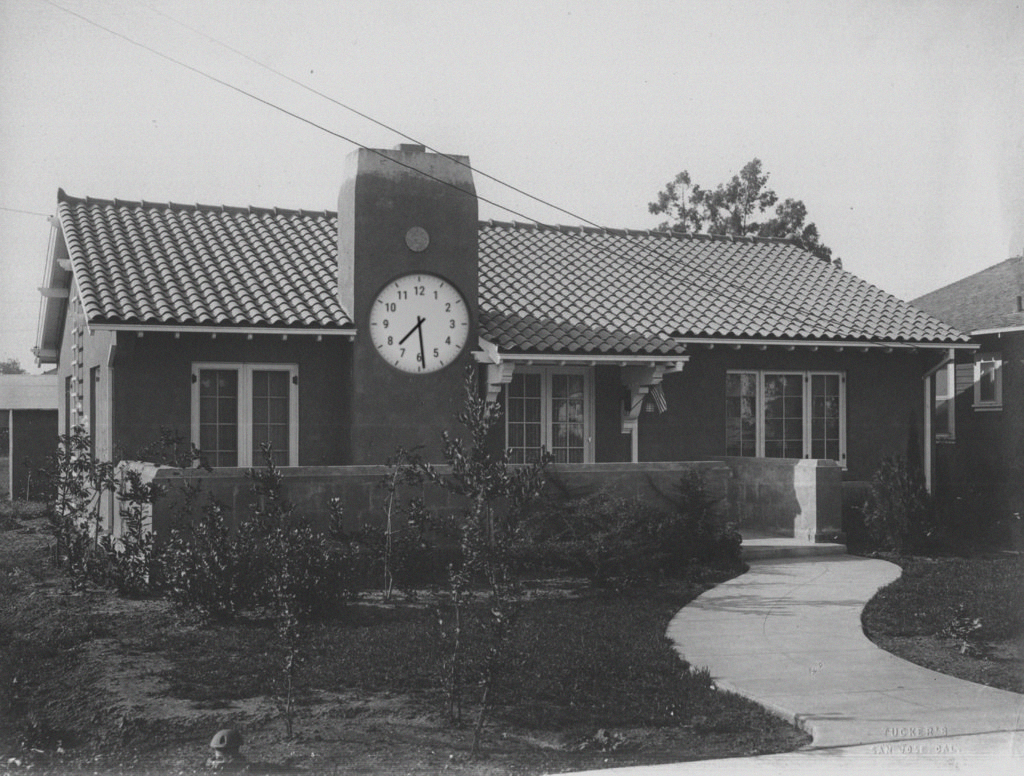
7 h 29 min
